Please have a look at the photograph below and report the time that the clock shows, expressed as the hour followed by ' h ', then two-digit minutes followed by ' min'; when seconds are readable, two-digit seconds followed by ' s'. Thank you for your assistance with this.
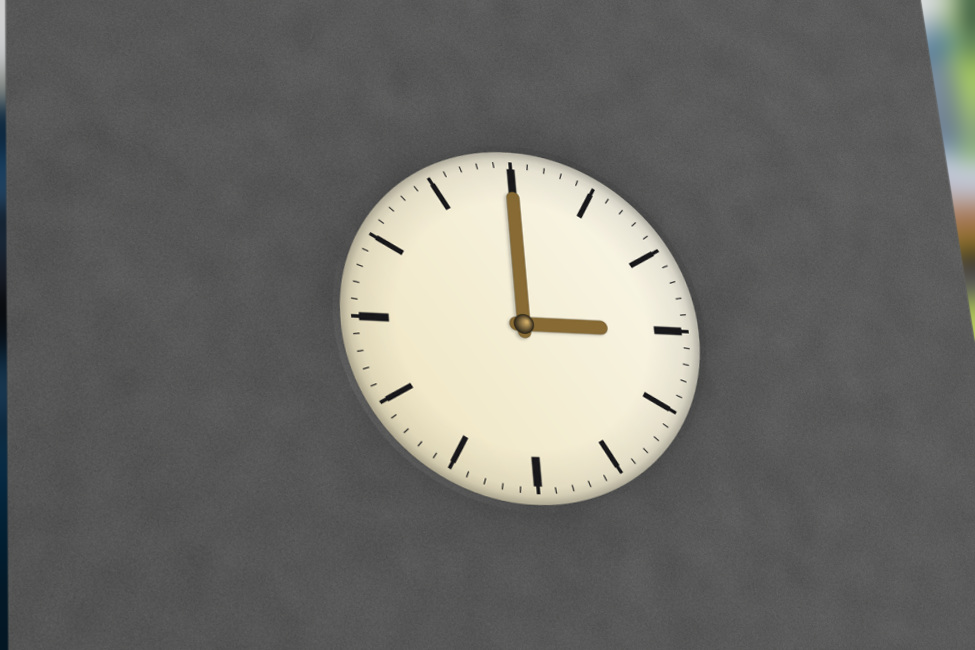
3 h 00 min
